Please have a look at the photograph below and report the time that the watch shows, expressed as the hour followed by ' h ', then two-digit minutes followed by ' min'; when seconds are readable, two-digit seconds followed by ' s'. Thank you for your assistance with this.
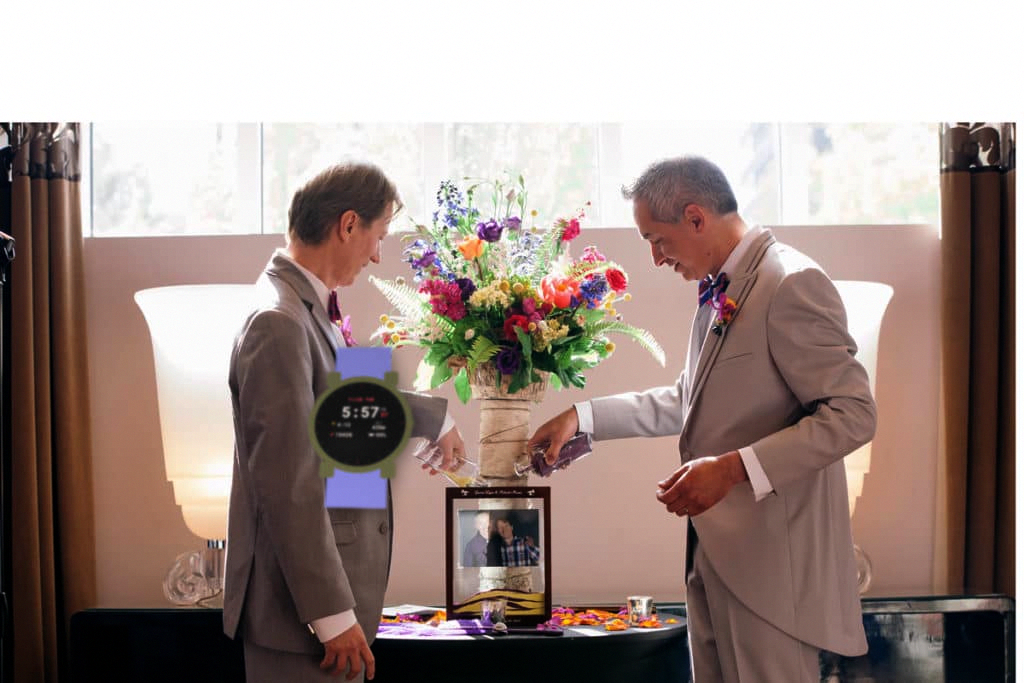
5 h 57 min
